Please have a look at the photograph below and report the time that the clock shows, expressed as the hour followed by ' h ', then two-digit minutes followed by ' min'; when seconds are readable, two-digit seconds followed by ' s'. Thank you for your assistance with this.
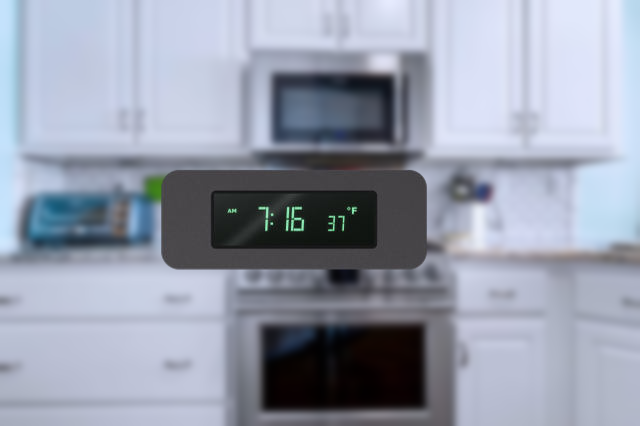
7 h 16 min
